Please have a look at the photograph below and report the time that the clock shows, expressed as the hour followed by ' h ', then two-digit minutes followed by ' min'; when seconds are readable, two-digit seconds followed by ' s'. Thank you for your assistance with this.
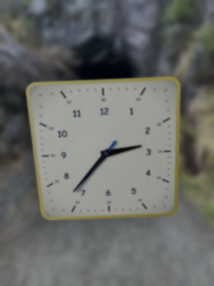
2 h 36 min 36 s
